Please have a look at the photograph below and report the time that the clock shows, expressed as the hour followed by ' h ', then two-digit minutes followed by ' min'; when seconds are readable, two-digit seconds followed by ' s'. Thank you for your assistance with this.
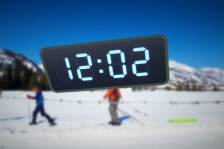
12 h 02 min
